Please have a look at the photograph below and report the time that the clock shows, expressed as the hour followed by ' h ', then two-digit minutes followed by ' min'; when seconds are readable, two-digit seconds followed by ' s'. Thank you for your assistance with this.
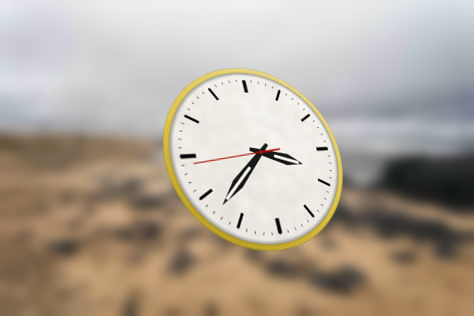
3 h 37 min 44 s
